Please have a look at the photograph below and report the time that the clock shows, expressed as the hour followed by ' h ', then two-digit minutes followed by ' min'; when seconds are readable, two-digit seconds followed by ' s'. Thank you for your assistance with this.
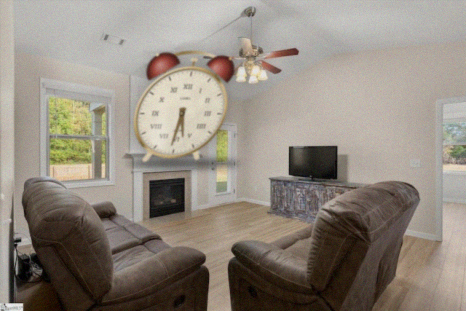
5 h 31 min
